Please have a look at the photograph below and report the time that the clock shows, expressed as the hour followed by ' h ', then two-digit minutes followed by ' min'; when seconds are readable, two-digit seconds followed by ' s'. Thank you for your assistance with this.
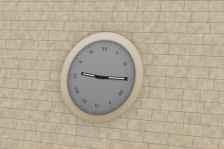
9 h 15 min
